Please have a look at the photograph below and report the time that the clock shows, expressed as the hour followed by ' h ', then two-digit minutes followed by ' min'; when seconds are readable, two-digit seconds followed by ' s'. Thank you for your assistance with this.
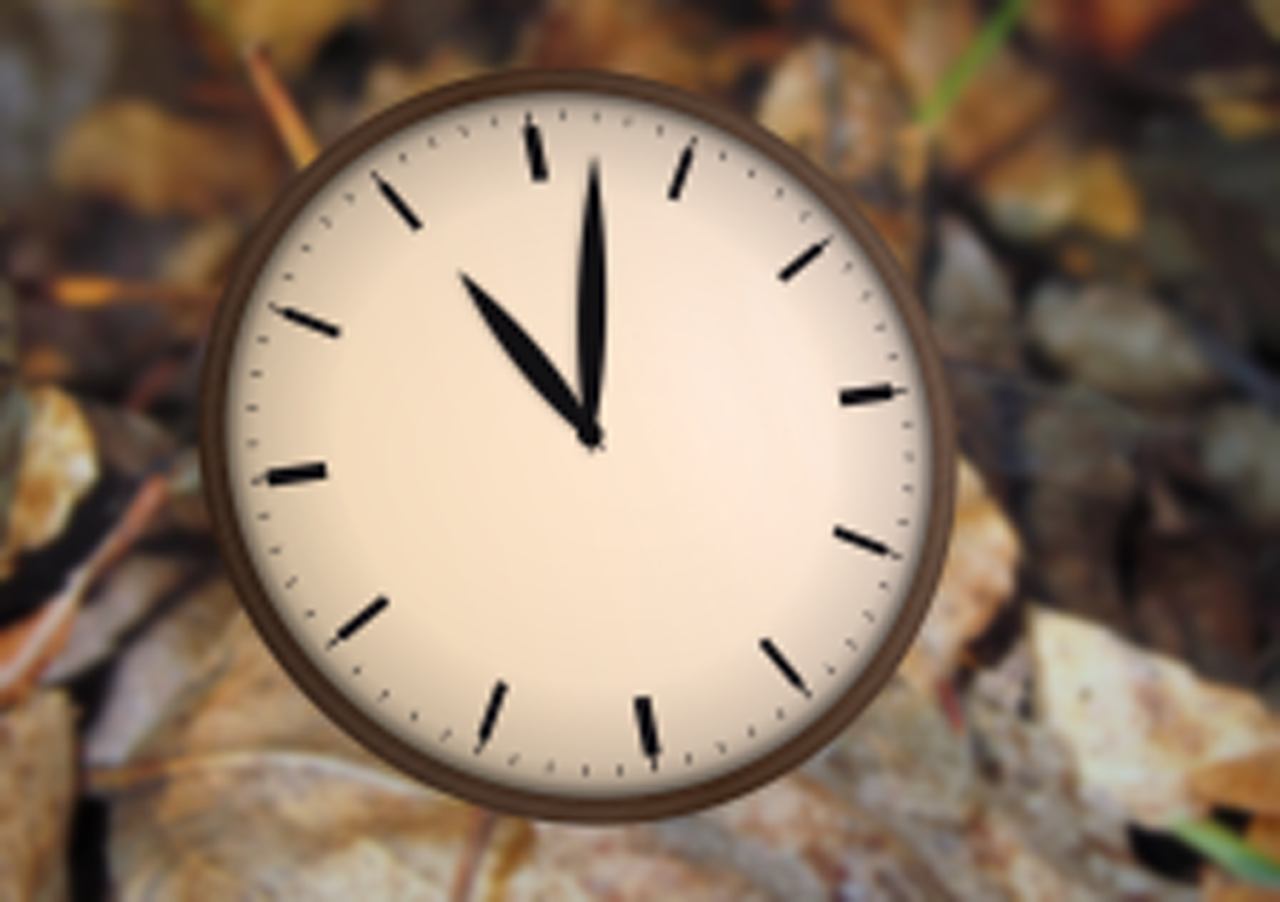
11 h 02 min
